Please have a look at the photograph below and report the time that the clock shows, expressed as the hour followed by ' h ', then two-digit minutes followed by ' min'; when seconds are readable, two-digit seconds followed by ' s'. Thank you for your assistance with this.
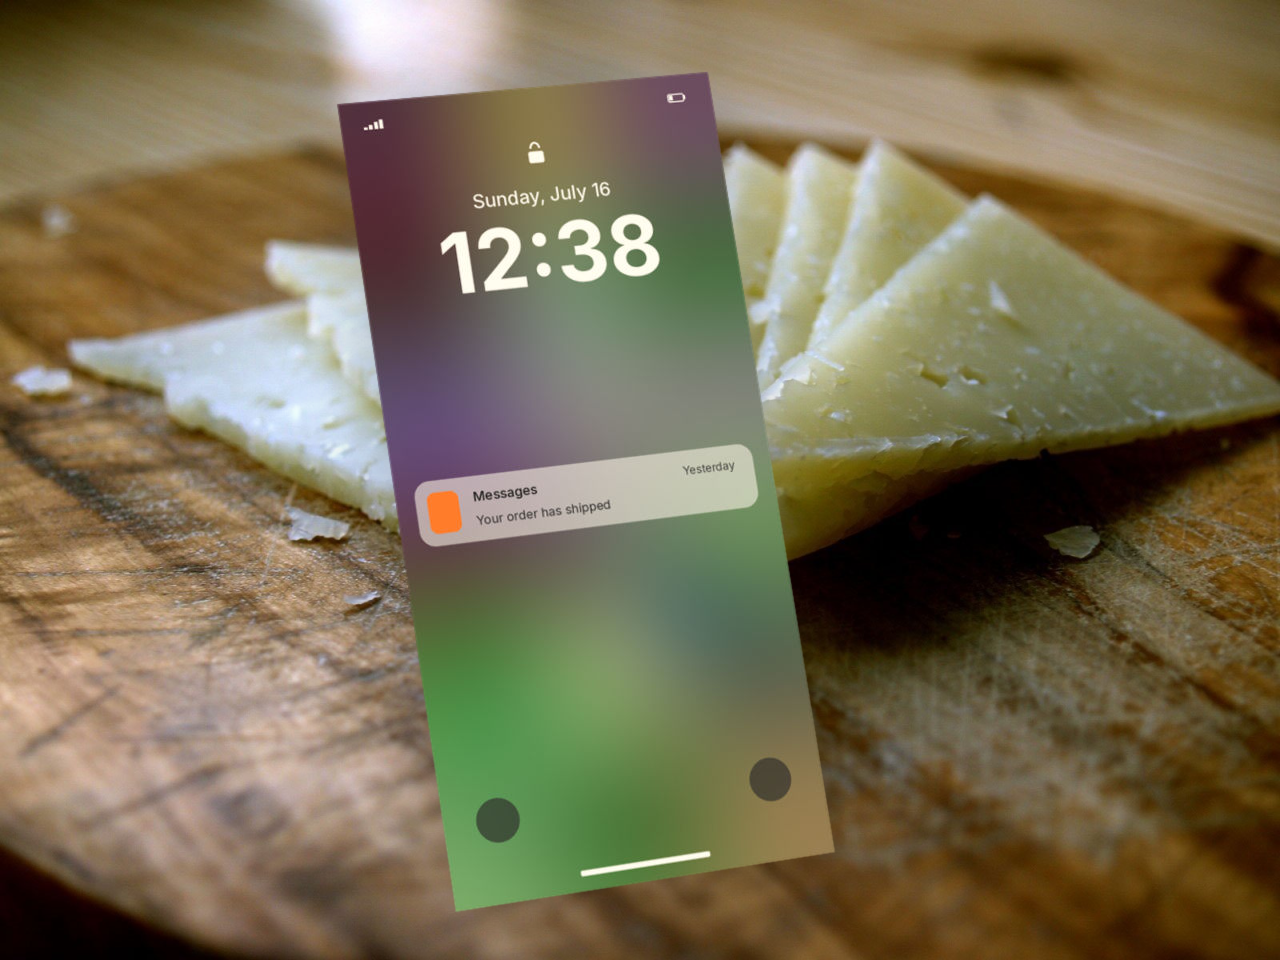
12 h 38 min
